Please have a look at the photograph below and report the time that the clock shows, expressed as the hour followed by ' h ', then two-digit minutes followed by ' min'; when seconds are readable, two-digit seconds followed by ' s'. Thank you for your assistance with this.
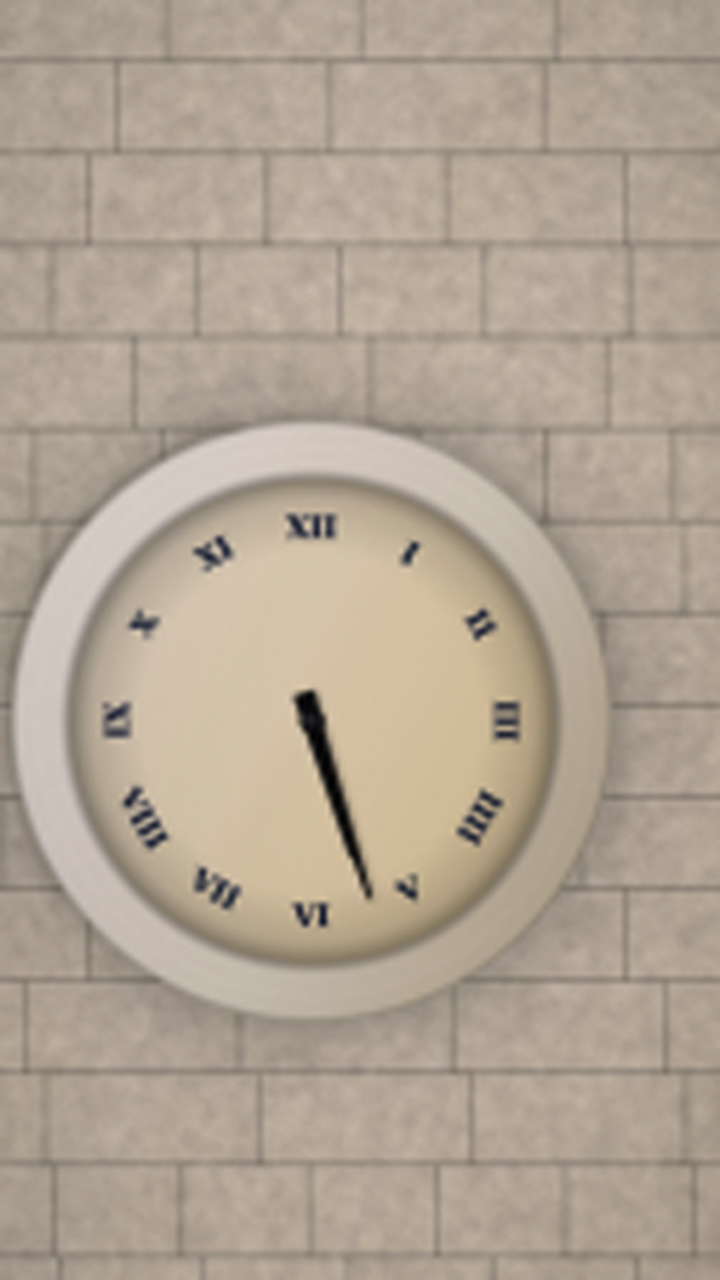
5 h 27 min
